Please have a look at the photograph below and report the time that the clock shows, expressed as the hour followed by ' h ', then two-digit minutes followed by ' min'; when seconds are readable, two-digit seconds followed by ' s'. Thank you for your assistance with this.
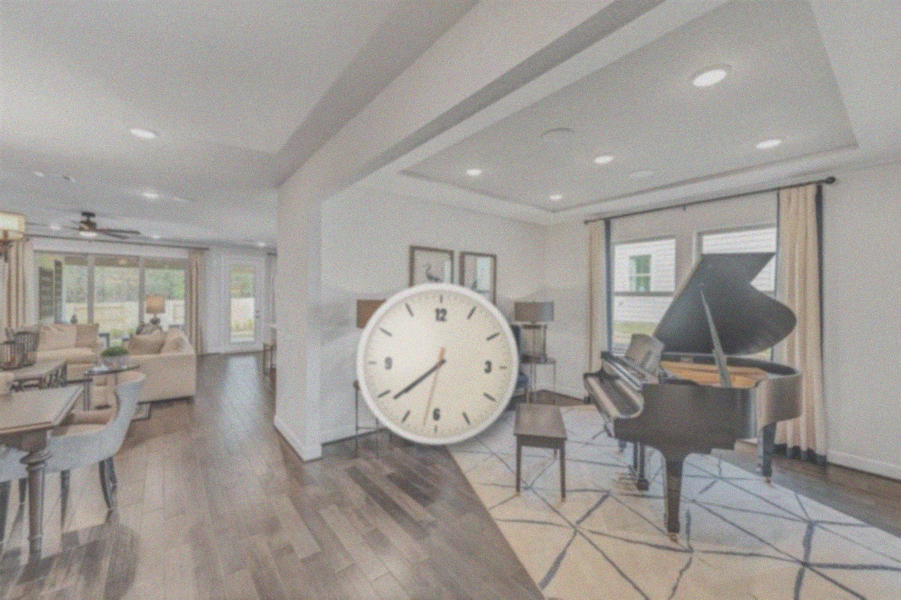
7 h 38 min 32 s
